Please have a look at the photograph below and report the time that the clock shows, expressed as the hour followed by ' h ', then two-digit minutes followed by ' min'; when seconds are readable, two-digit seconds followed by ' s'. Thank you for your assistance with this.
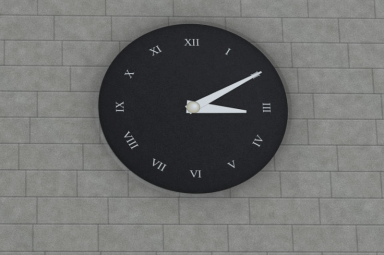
3 h 10 min
